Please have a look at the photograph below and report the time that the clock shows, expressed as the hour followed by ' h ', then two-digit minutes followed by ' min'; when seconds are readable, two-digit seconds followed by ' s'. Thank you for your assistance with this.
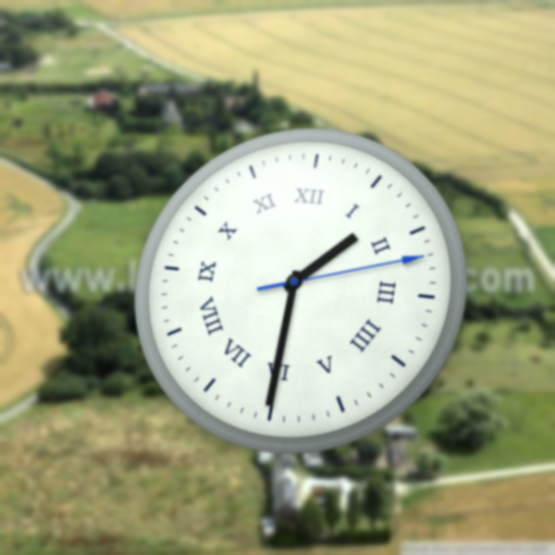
1 h 30 min 12 s
